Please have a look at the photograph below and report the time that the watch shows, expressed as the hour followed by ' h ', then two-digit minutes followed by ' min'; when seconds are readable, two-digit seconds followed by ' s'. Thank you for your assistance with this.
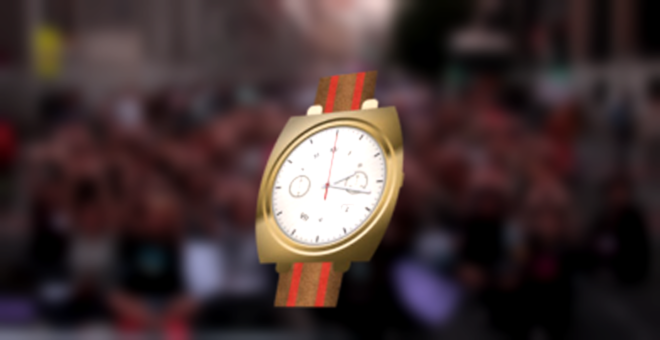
2 h 17 min
